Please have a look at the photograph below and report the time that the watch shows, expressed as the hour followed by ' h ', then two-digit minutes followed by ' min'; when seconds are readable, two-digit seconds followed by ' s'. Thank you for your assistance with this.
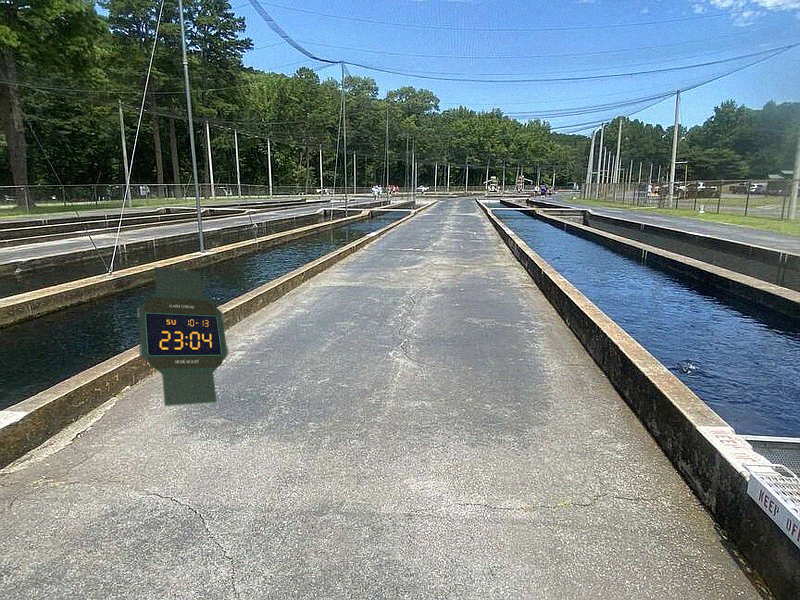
23 h 04 min
